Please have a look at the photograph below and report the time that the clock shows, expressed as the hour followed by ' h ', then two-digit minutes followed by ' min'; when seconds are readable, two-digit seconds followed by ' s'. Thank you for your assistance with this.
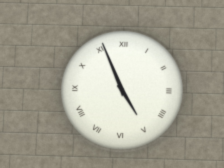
4 h 56 min
